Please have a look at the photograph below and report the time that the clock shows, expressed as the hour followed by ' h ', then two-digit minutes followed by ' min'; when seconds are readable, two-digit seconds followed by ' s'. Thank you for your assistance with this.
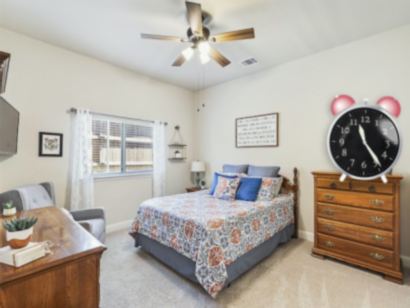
11 h 24 min
